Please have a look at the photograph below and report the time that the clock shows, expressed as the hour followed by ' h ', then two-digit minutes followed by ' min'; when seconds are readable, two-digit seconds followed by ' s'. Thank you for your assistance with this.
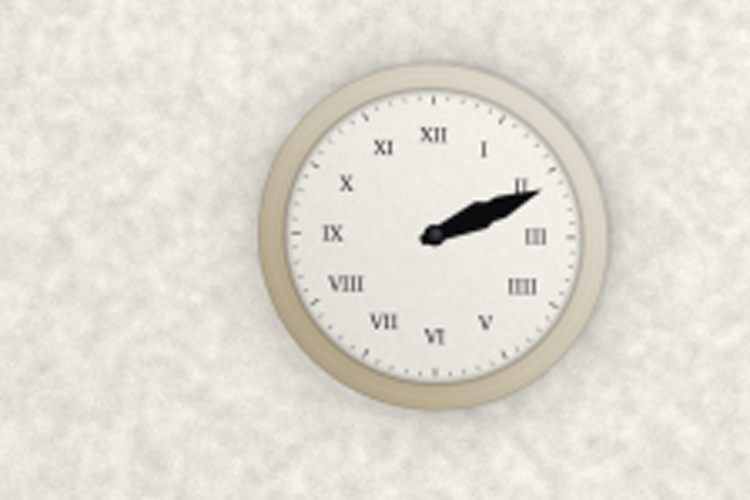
2 h 11 min
